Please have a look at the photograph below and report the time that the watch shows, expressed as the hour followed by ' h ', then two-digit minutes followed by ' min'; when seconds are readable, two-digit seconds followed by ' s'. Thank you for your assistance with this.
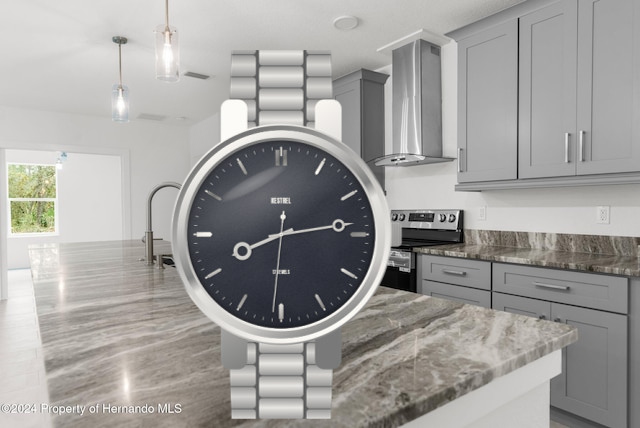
8 h 13 min 31 s
